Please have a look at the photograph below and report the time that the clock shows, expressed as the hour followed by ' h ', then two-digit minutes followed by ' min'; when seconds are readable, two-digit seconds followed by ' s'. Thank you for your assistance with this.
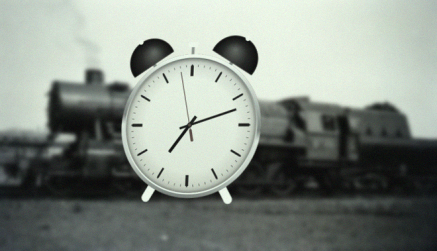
7 h 11 min 58 s
